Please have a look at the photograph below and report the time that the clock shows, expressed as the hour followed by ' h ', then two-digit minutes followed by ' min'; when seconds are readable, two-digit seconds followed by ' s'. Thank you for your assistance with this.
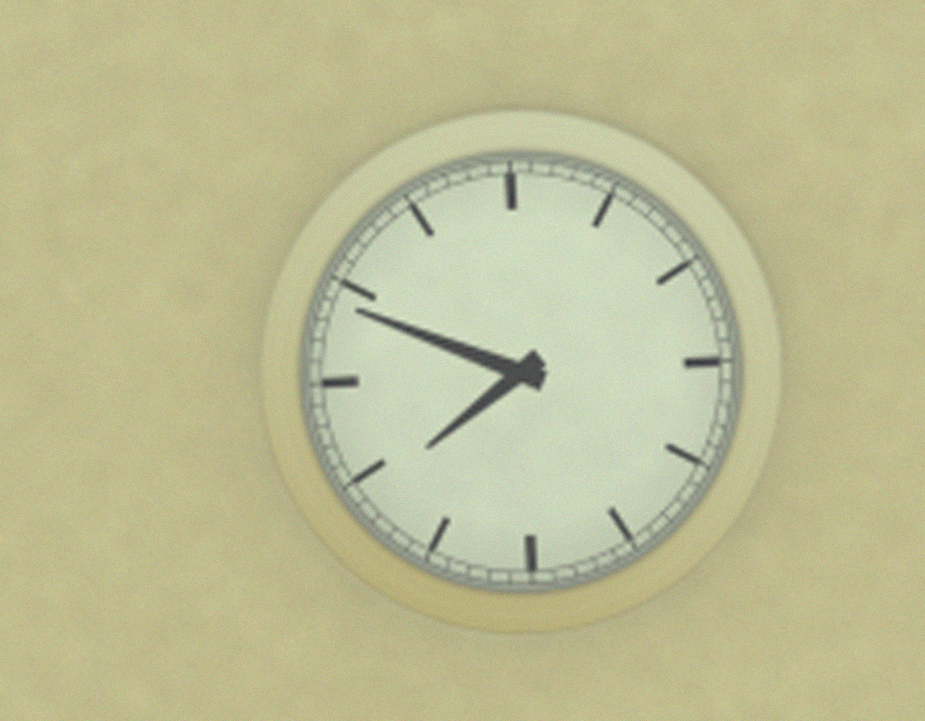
7 h 49 min
